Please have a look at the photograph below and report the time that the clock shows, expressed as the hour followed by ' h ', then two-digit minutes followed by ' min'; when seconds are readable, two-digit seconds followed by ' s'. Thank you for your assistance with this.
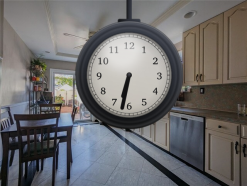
6 h 32 min
